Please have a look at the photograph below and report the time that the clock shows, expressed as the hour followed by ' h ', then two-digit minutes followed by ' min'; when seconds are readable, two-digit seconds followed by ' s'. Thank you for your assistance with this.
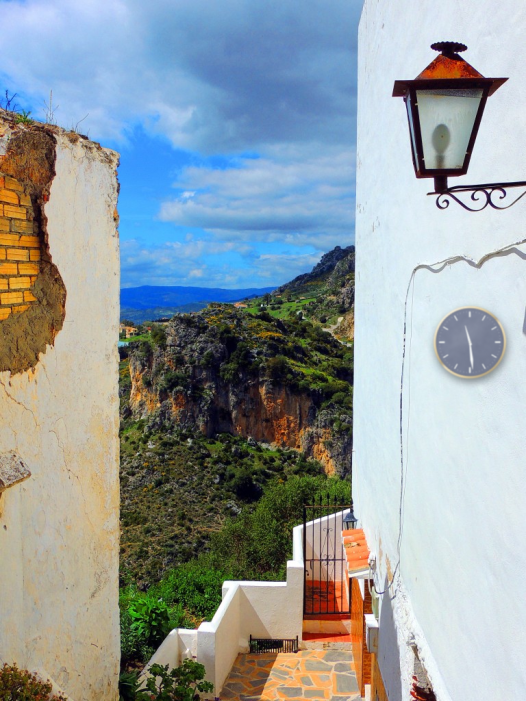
11 h 29 min
